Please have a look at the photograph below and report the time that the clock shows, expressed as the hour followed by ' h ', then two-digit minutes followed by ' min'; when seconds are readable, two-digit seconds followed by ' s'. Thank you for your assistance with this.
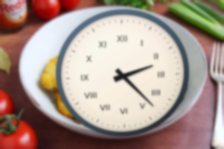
2 h 23 min
